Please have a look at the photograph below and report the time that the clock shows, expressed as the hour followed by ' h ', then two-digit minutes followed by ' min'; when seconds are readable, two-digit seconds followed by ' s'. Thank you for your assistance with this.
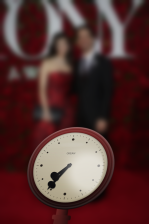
7 h 36 min
